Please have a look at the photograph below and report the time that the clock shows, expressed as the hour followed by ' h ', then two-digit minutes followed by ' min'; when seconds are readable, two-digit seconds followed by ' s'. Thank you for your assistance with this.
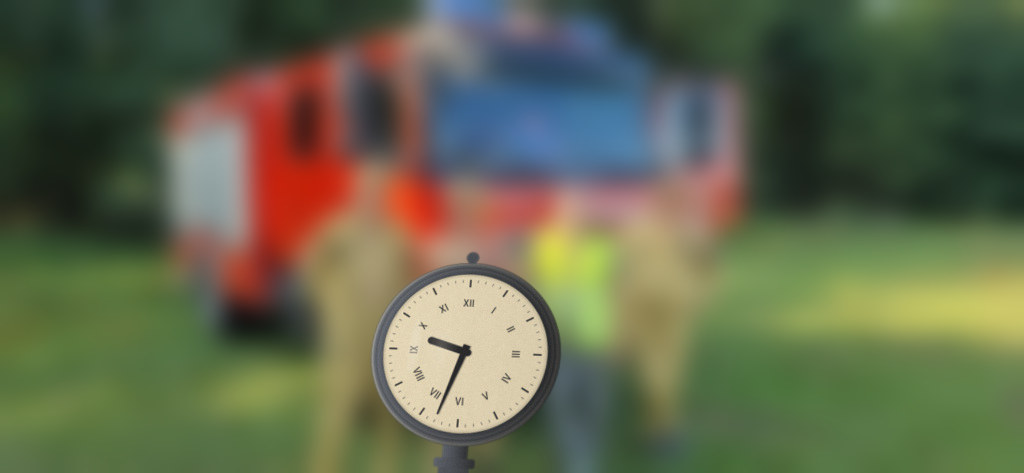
9 h 33 min
